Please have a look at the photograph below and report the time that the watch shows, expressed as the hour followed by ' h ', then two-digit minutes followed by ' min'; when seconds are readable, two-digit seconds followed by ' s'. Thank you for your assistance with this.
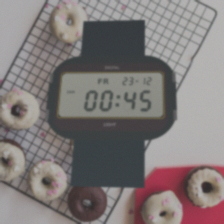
0 h 45 min
